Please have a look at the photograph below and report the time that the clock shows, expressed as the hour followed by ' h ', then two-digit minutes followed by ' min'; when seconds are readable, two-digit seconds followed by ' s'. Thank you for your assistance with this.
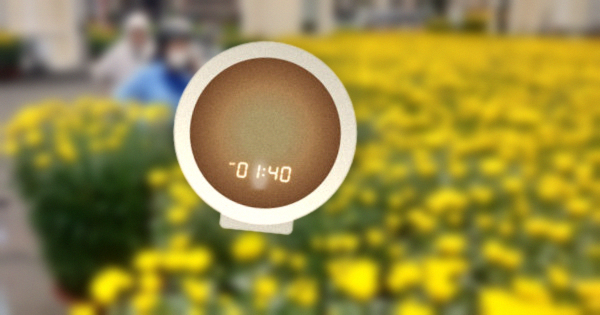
1 h 40 min
